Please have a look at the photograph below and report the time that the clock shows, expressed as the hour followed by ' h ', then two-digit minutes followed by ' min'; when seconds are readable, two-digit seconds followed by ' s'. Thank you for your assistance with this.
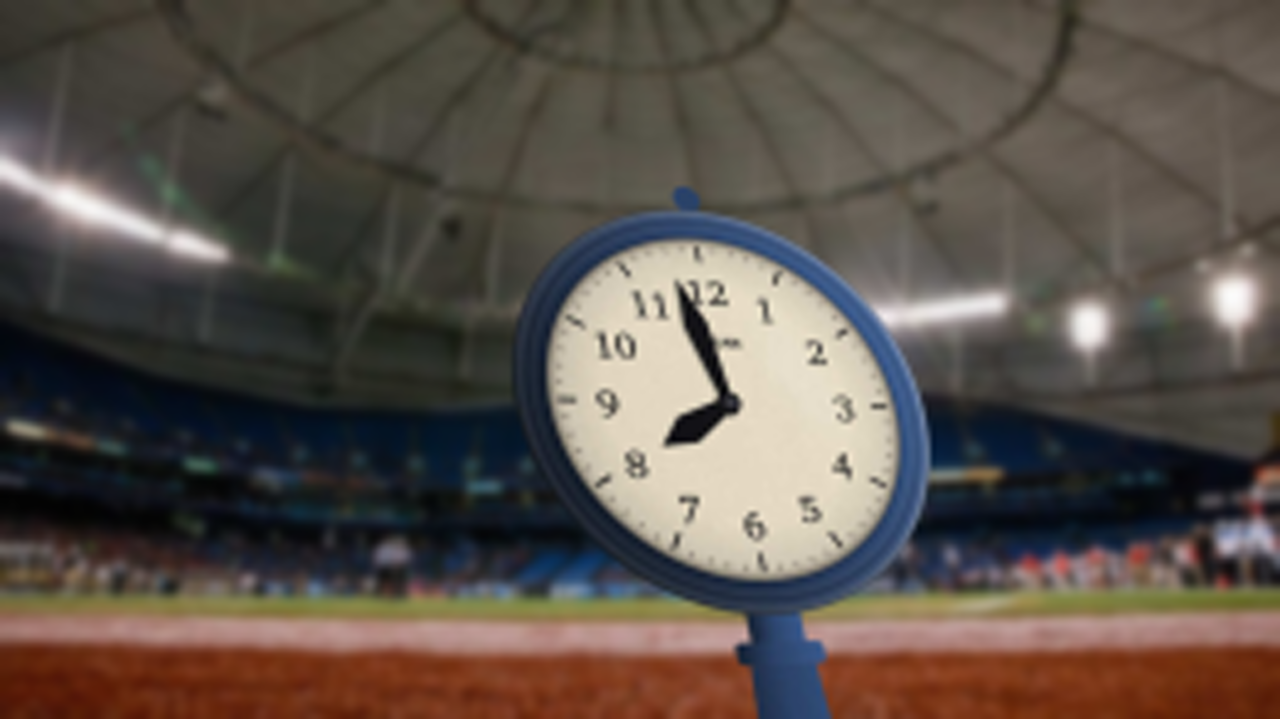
7 h 58 min
